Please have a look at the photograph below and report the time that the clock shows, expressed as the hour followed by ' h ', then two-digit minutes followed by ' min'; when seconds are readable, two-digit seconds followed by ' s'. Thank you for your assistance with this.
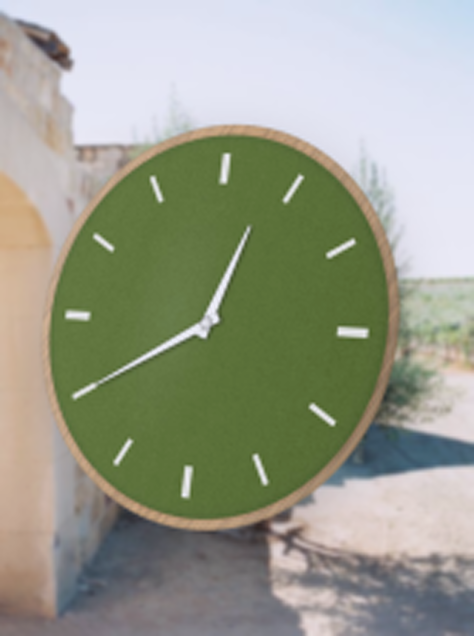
12 h 40 min
